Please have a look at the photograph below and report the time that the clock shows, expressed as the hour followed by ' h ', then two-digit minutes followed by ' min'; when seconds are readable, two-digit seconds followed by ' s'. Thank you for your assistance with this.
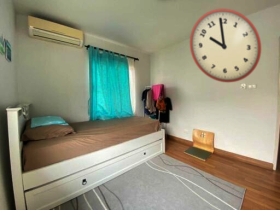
9 h 59 min
